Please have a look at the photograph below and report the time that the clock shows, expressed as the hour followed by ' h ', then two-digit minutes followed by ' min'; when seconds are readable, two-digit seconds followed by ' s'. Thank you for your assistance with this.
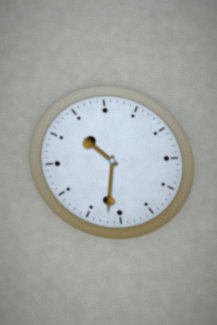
10 h 32 min
